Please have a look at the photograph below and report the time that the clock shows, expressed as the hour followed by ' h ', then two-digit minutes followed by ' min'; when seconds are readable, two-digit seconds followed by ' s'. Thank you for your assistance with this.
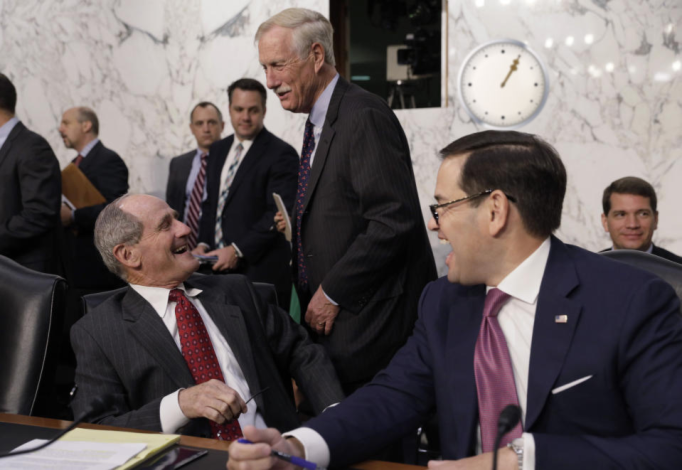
1 h 05 min
